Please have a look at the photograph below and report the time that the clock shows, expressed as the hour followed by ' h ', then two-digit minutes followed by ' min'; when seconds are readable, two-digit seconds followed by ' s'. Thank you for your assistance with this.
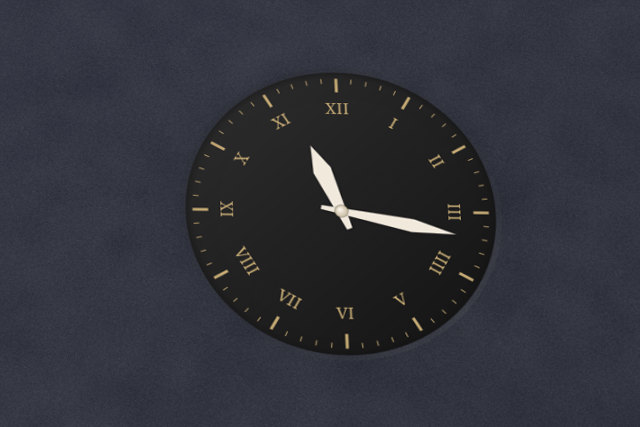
11 h 17 min
